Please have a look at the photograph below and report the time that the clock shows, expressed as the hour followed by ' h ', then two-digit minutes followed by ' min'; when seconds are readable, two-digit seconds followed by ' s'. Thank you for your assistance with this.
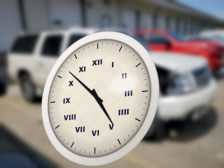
4 h 52 min
